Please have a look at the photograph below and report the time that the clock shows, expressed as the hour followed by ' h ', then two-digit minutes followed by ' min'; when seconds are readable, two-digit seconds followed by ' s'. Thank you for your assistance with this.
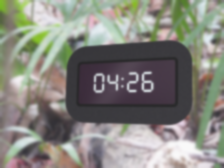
4 h 26 min
